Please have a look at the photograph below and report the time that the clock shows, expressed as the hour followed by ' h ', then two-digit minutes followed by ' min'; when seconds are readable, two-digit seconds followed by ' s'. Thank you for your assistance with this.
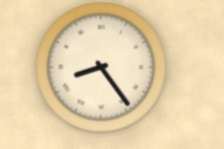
8 h 24 min
